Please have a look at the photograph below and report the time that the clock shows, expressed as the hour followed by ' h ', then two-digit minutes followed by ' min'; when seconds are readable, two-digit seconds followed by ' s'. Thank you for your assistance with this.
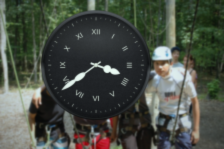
3 h 39 min
